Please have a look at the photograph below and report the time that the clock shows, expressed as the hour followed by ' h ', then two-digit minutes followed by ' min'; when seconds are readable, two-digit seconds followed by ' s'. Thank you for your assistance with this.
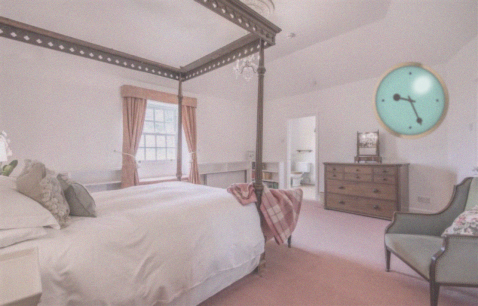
9 h 26 min
